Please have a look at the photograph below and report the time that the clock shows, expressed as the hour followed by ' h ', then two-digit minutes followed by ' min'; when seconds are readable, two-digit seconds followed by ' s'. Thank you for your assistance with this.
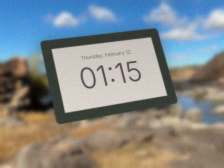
1 h 15 min
